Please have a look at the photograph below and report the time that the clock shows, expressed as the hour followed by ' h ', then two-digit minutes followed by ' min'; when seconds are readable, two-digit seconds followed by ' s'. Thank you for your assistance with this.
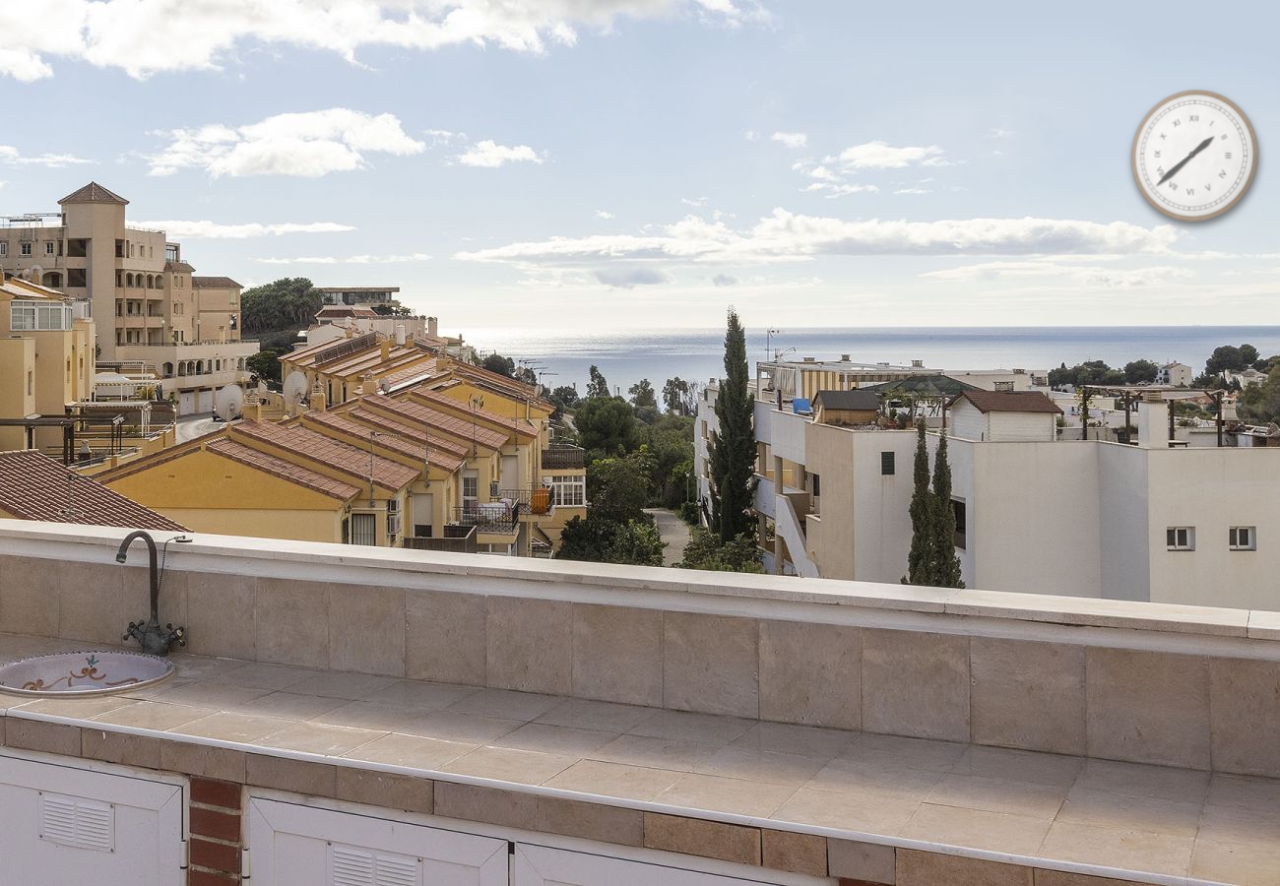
1 h 38 min
